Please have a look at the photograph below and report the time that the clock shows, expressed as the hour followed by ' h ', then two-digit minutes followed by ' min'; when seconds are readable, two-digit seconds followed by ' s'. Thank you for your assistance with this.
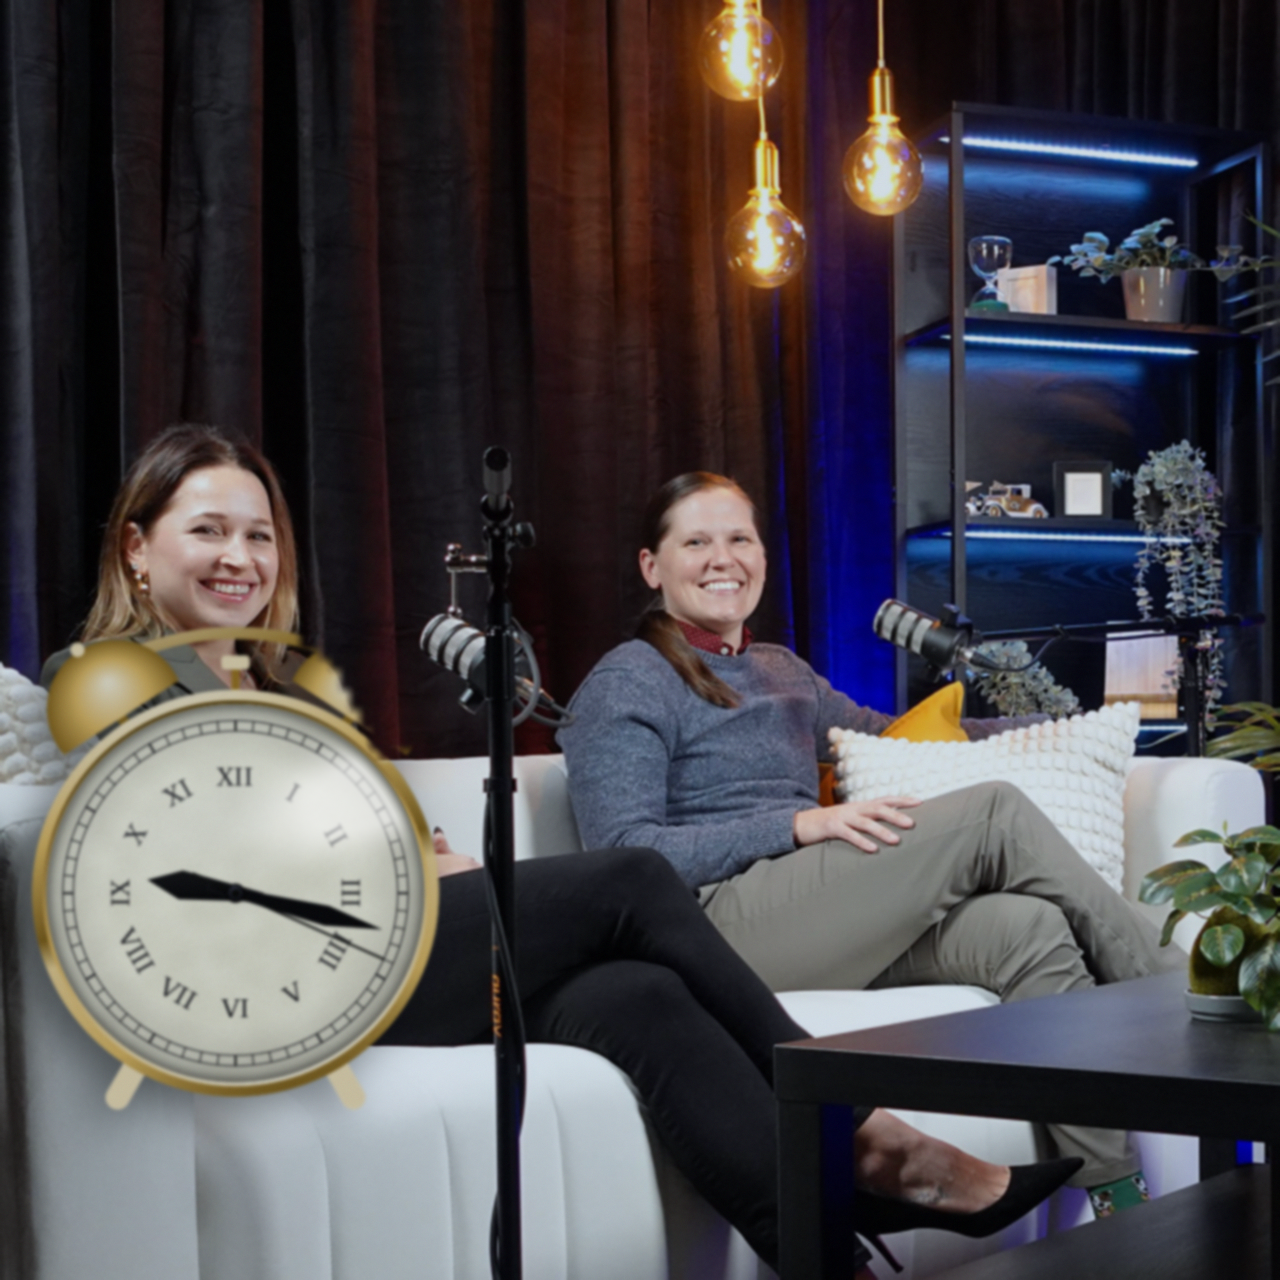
9 h 17 min 19 s
